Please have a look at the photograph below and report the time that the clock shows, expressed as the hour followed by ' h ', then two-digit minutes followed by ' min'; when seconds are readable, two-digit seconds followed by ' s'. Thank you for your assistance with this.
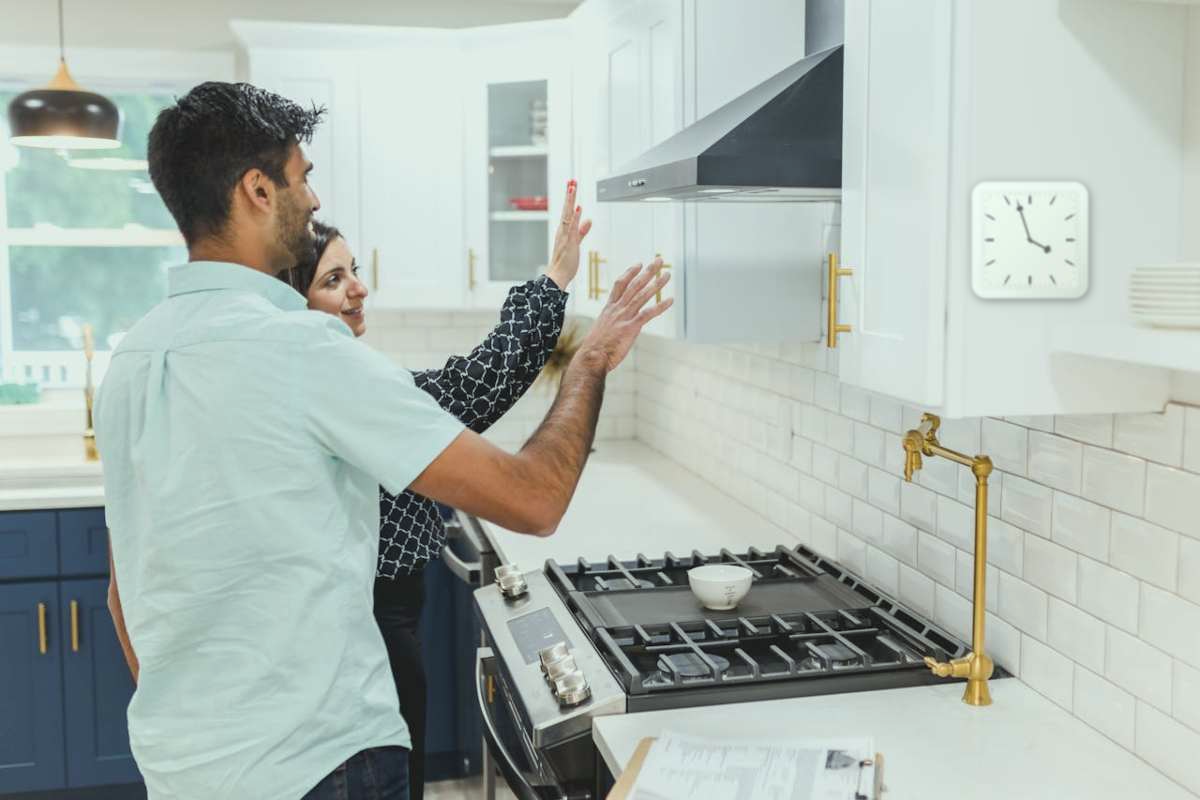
3 h 57 min
